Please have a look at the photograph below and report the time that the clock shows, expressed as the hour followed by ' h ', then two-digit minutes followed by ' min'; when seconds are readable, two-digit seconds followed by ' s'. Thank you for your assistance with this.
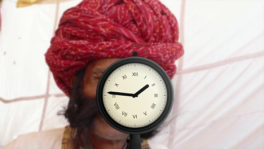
1 h 46 min
